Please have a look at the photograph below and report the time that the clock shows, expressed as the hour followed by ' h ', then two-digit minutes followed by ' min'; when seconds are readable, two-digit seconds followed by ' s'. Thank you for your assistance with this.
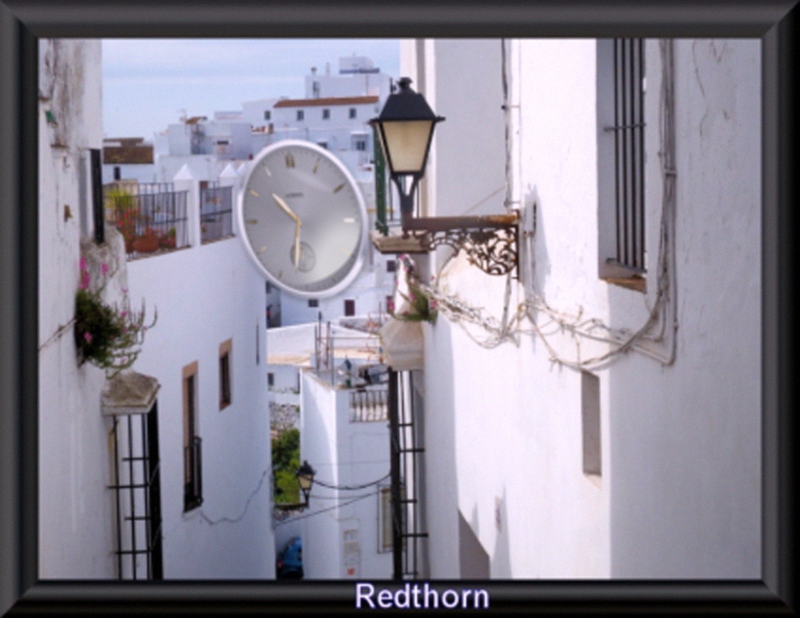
10 h 32 min
